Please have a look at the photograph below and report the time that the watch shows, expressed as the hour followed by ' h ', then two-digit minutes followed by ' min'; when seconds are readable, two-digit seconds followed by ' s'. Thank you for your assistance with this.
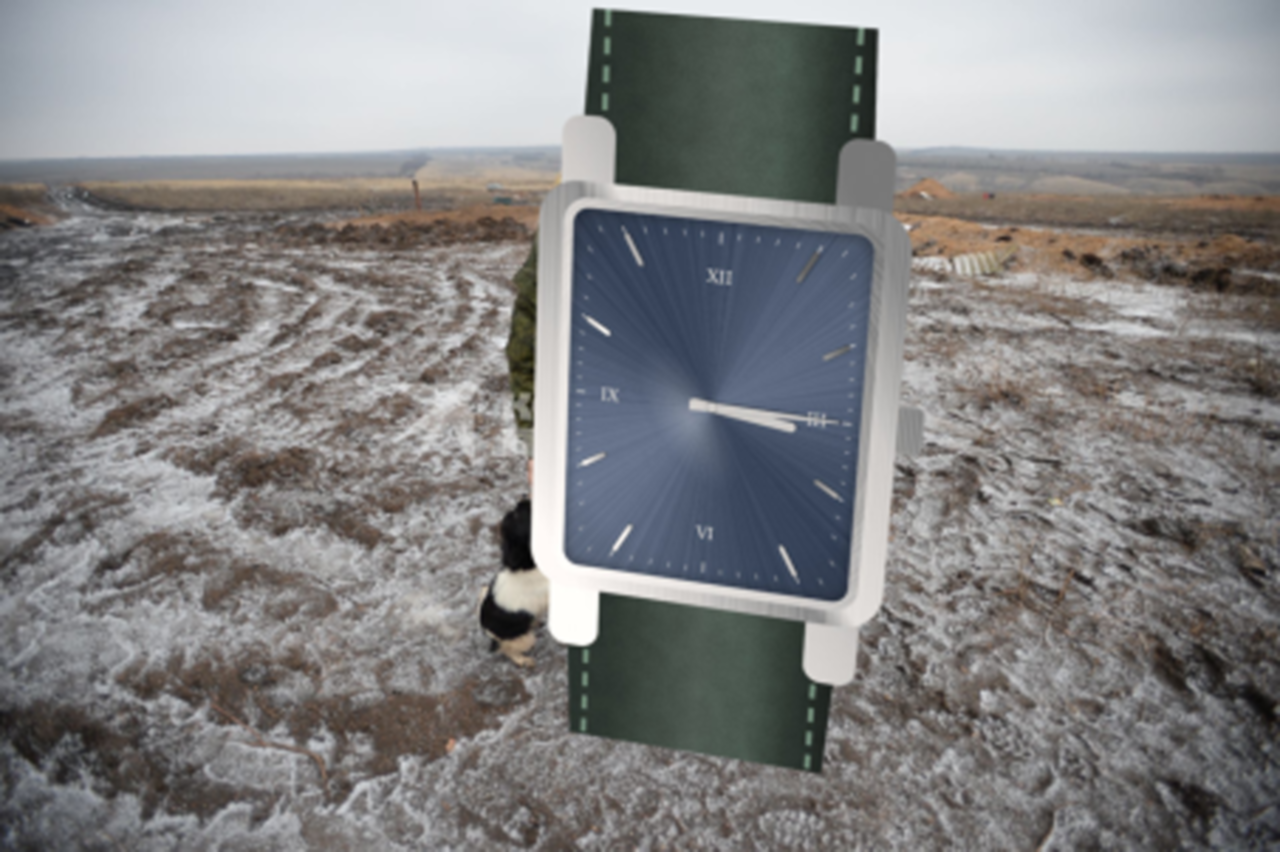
3 h 15 min
